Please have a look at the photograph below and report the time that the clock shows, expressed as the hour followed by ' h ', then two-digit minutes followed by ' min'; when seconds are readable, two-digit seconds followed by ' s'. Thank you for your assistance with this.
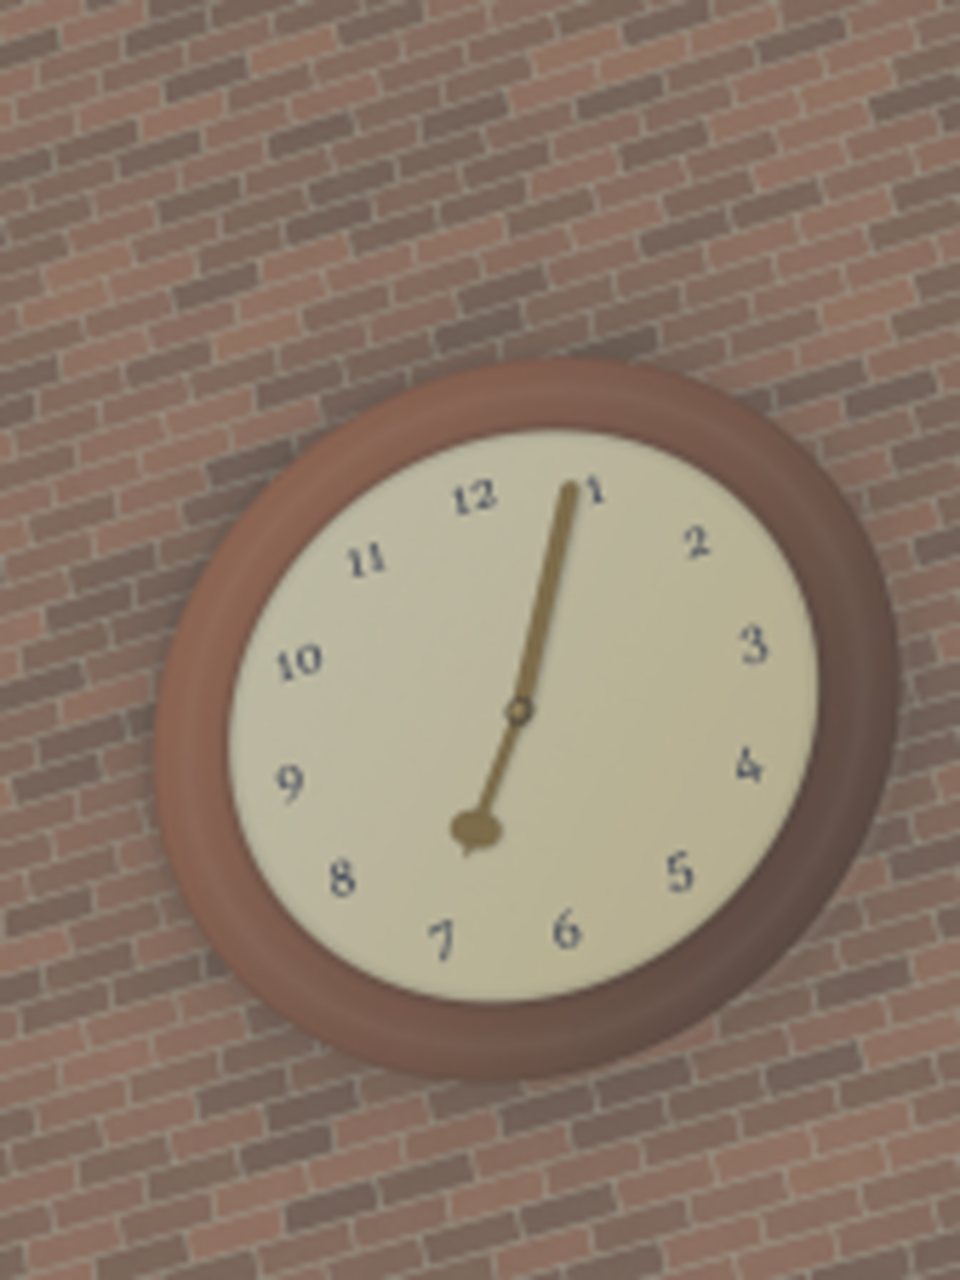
7 h 04 min
